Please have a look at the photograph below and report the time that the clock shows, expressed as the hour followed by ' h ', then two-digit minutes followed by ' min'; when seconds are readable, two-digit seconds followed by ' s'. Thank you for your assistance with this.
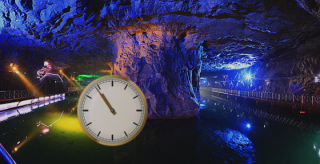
10 h 54 min
